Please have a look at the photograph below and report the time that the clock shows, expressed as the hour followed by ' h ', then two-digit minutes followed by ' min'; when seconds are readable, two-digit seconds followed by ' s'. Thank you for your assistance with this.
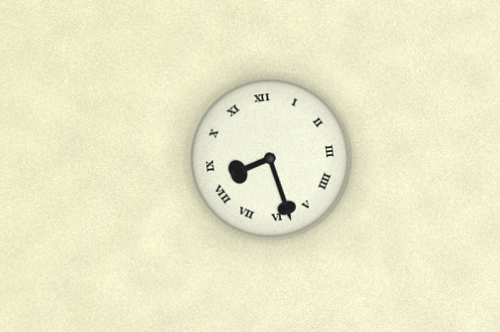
8 h 28 min
